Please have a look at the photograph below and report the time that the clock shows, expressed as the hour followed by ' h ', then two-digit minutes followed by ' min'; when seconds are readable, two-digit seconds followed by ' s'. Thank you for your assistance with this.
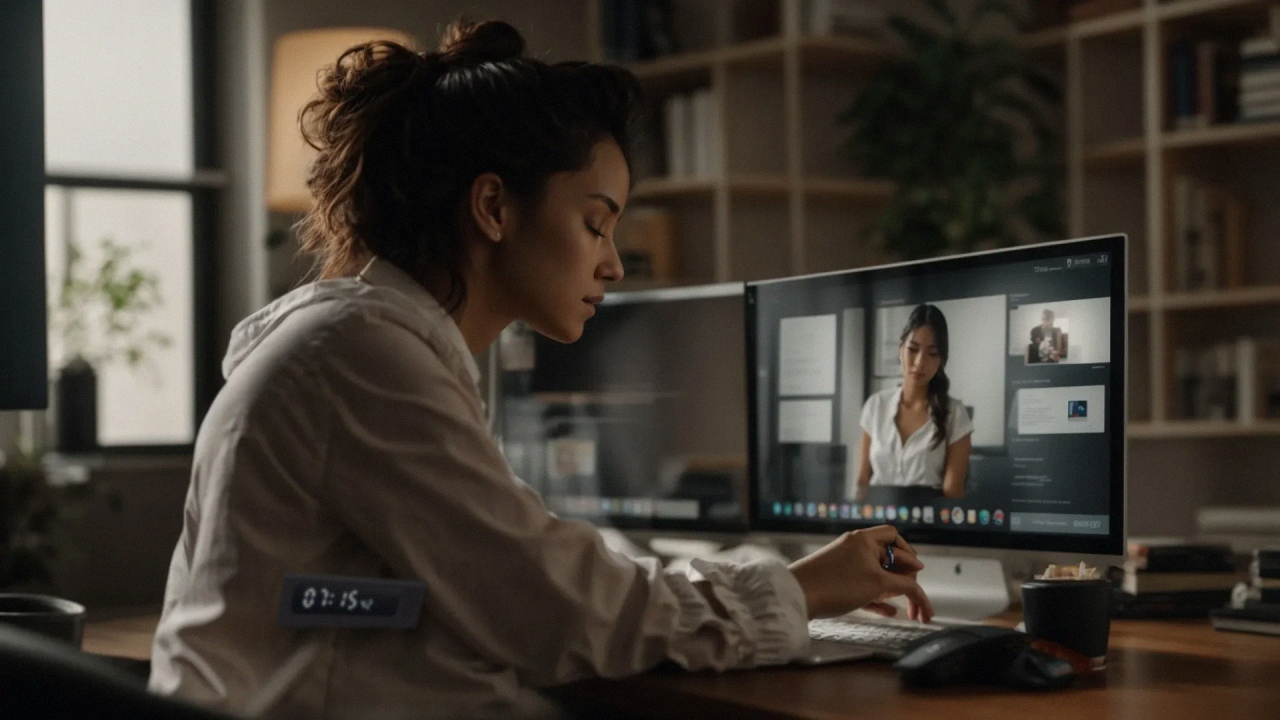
7 h 15 min
